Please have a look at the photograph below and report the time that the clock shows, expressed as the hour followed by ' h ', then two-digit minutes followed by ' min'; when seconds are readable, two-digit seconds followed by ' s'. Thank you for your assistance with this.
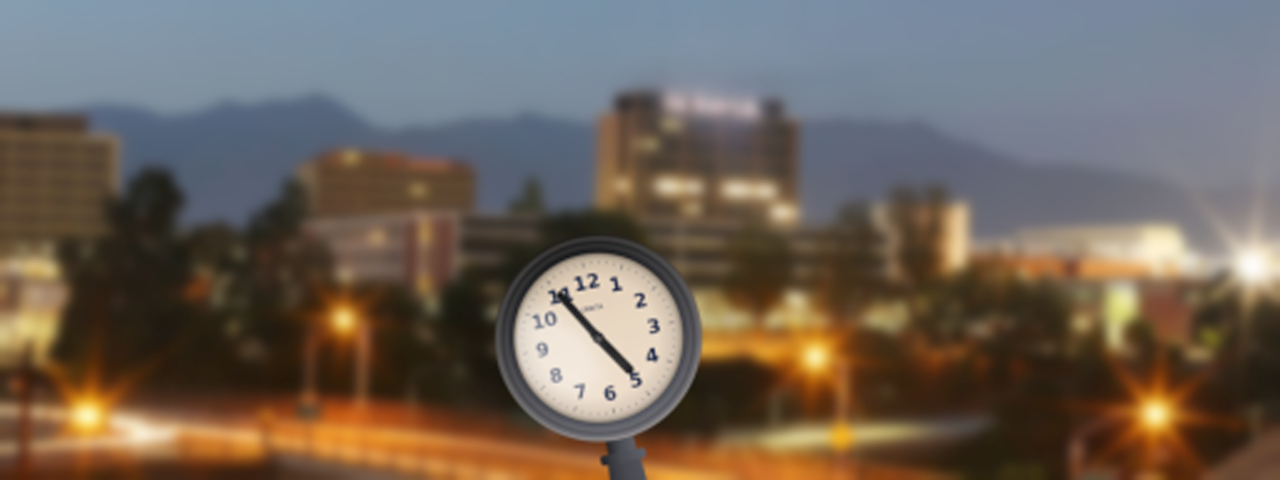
4 h 55 min
